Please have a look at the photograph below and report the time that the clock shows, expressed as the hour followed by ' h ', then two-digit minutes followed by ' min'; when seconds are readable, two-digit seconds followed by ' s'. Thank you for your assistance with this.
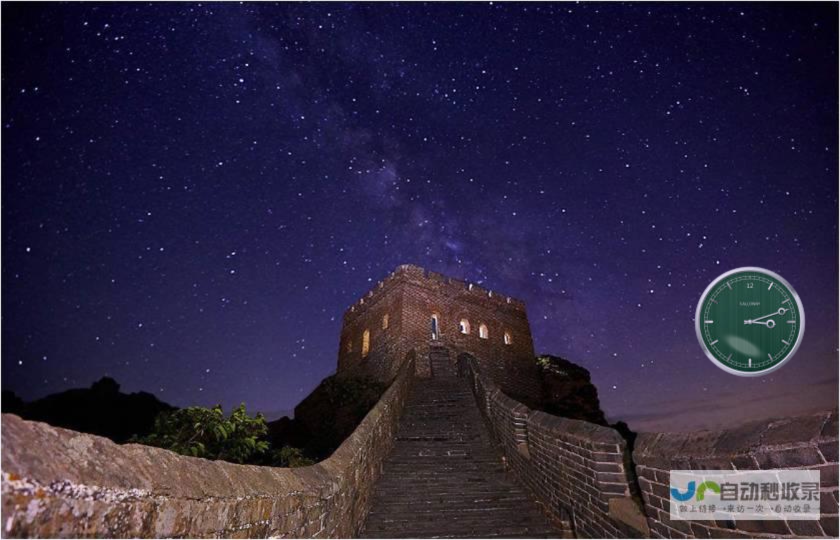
3 h 12 min
